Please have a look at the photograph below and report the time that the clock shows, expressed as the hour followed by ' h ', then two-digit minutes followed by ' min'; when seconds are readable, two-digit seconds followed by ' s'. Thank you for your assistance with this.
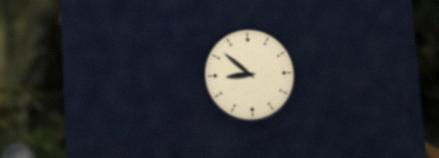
8 h 52 min
